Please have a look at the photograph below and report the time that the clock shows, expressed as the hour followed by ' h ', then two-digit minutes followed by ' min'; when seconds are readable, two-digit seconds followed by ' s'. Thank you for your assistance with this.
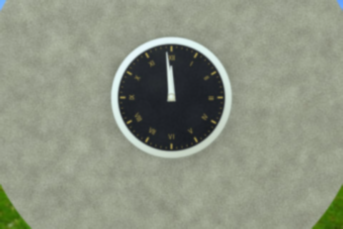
11 h 59 min
